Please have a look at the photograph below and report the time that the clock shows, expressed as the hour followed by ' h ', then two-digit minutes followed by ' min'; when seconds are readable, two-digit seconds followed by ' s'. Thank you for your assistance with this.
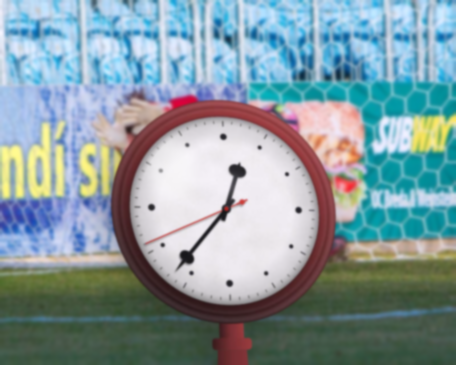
12 h 36 min 41 s
